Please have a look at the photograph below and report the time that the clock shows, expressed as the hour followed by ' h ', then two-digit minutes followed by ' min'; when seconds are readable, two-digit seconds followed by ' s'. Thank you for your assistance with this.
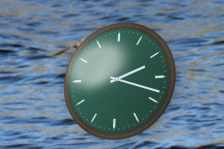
2 h 18 min
